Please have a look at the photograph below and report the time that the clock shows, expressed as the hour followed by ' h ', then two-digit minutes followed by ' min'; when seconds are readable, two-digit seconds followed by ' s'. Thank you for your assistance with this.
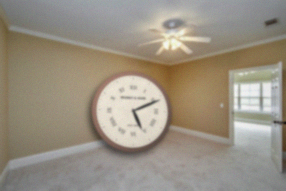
5 h 11 min
